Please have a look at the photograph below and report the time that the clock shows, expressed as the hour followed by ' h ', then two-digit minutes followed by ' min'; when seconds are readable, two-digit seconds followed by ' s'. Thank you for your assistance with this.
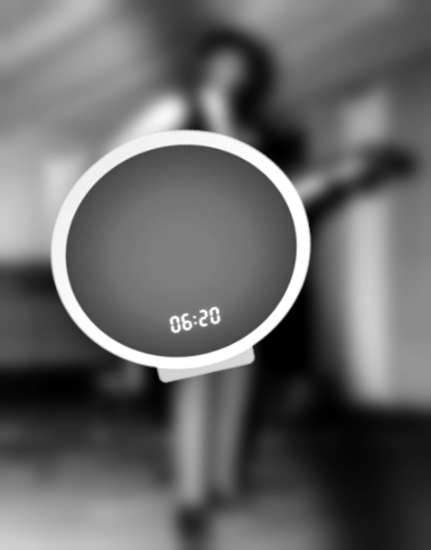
6 h 20 min
